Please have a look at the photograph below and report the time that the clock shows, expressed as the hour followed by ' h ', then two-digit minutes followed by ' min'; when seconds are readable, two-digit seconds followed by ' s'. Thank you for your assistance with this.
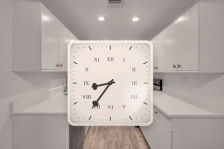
8 h 36 min
